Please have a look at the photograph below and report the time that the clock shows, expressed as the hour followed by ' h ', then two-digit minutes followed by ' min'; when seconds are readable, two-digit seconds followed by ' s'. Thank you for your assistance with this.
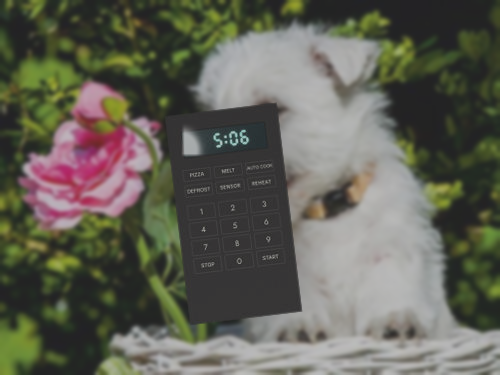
5 h 06 min
